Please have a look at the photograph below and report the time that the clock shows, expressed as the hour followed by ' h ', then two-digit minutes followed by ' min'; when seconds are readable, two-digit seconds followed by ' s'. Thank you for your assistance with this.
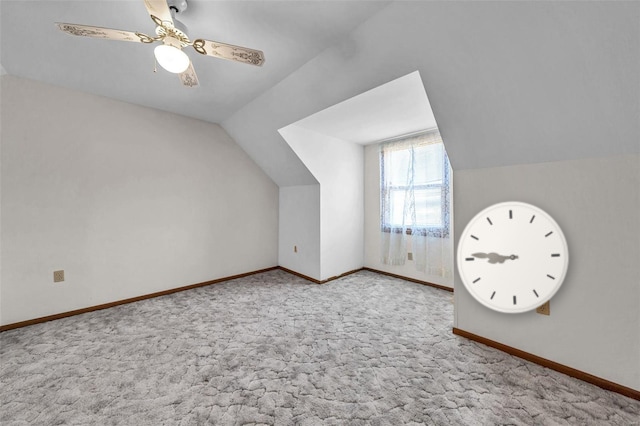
8 h 46 min
